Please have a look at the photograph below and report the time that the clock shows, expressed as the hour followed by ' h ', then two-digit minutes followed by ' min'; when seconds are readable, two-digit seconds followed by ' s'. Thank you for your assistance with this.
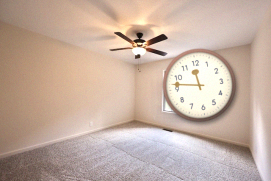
11 h 47 min
